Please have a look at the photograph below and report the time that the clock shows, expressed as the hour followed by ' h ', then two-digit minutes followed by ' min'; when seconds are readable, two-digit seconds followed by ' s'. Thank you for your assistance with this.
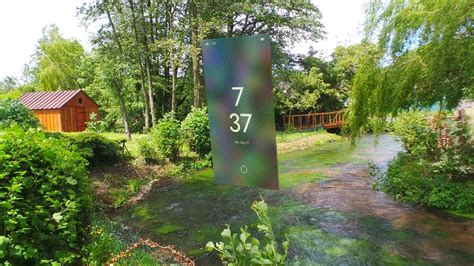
7 h 37 min
